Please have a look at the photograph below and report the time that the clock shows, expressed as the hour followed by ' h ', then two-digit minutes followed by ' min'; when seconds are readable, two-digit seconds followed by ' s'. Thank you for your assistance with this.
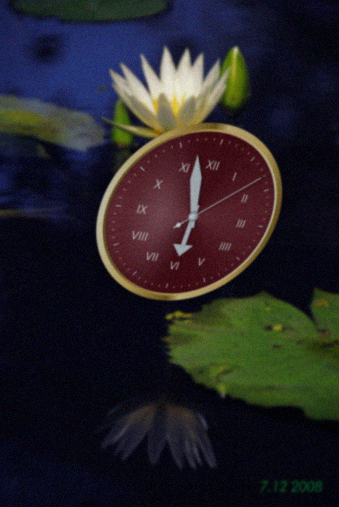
5 h 57 min 08 s
